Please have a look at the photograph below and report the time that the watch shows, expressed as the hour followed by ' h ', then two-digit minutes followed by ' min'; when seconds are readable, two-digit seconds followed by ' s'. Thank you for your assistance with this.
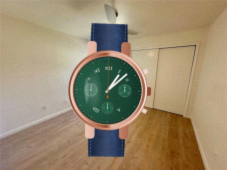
1 h 08 min
